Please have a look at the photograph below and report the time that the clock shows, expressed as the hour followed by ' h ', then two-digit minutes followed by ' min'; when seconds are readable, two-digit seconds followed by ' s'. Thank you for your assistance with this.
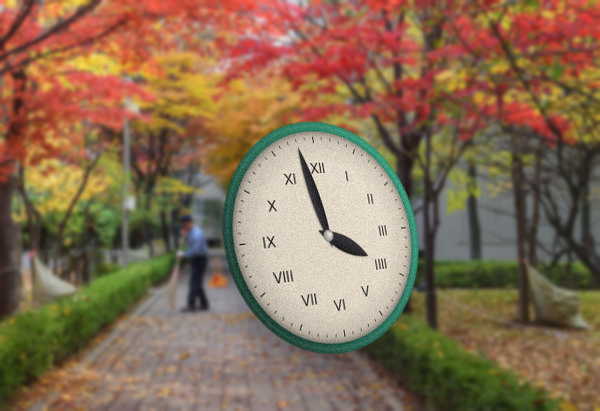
3 h 58 min
